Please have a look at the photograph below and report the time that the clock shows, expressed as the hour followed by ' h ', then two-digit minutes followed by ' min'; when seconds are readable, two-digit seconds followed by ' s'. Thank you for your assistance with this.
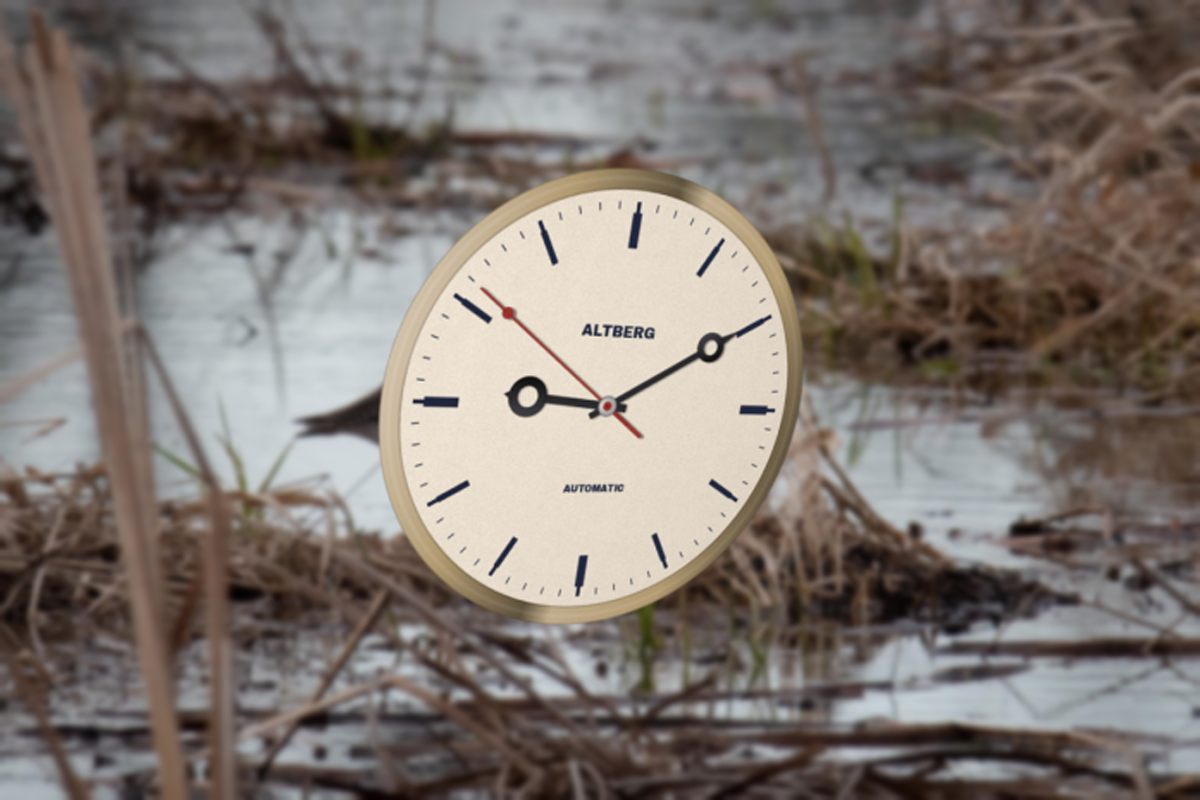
9 h 09 min 51 s
